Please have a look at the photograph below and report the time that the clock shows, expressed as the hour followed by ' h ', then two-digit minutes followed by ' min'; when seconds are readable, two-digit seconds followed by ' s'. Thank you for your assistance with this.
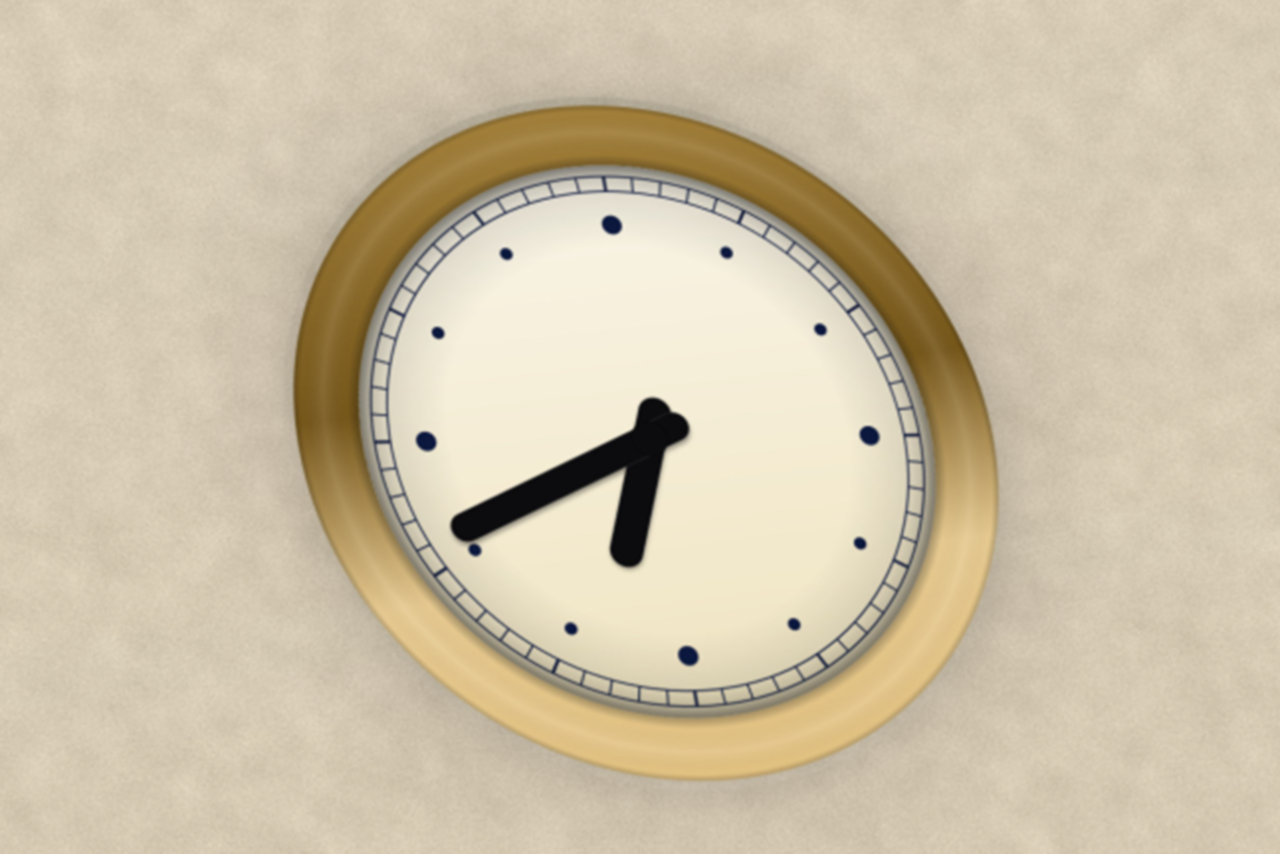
6 h 41 min
